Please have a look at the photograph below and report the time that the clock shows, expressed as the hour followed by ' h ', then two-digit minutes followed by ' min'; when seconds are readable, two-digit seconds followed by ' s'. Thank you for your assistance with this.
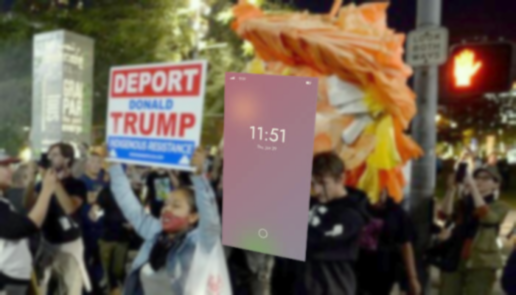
11 h 51 min
